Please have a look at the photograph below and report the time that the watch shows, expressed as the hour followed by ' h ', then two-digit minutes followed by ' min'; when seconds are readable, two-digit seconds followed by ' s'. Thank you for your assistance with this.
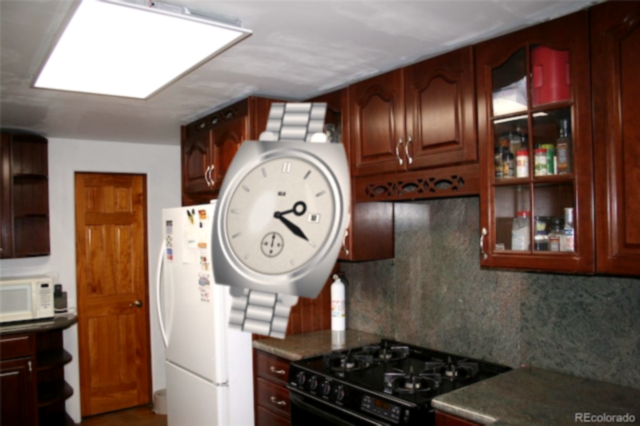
2 h 20 min
